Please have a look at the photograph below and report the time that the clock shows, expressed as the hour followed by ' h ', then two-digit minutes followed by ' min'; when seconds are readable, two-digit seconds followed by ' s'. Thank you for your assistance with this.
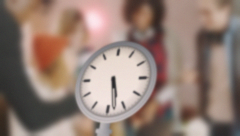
5 h 28 min
